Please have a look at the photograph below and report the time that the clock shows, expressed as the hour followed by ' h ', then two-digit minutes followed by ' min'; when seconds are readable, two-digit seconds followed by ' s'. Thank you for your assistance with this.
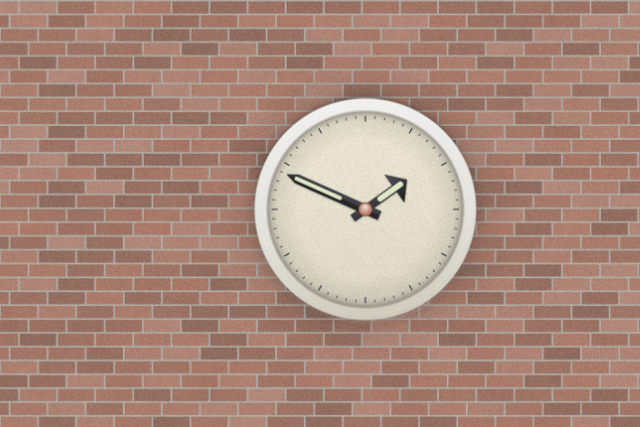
1 h 49 min
